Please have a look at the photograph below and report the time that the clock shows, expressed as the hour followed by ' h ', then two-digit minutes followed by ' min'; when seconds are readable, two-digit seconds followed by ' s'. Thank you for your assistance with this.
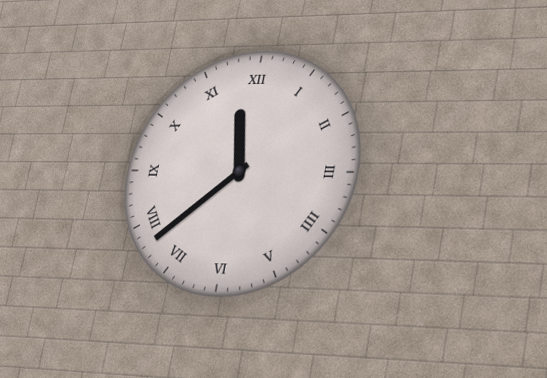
11 h 38 min
